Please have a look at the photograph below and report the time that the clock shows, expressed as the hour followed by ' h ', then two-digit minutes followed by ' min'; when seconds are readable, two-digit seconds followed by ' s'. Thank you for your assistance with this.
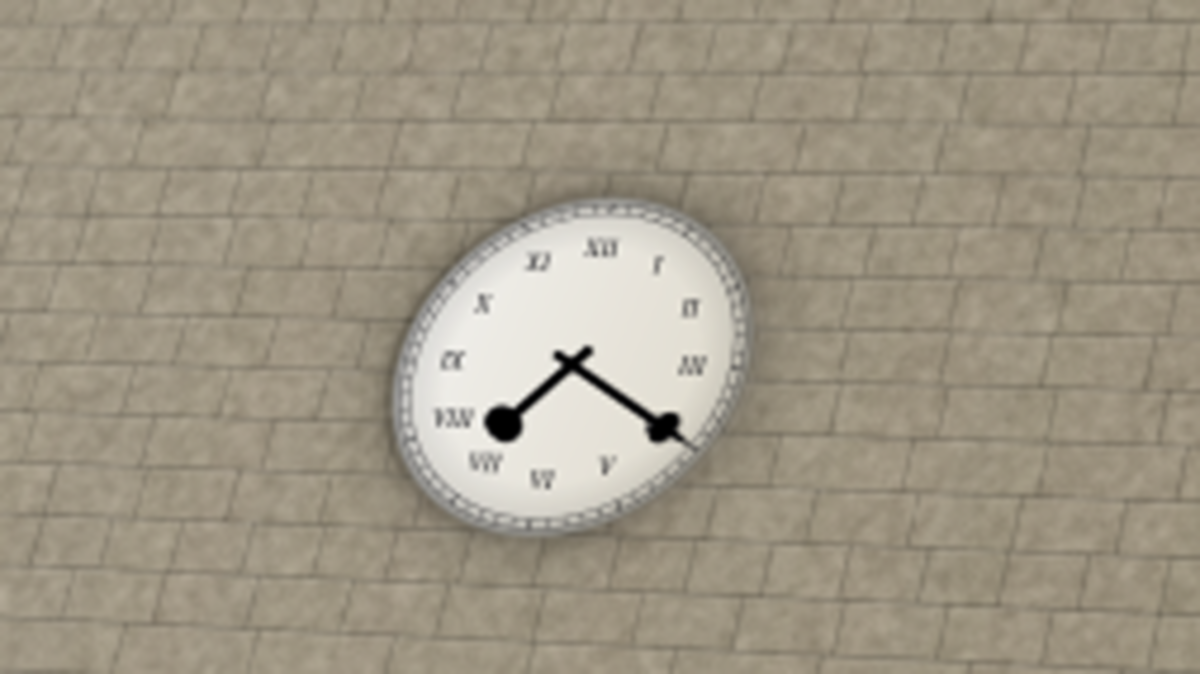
7 h 20 min
